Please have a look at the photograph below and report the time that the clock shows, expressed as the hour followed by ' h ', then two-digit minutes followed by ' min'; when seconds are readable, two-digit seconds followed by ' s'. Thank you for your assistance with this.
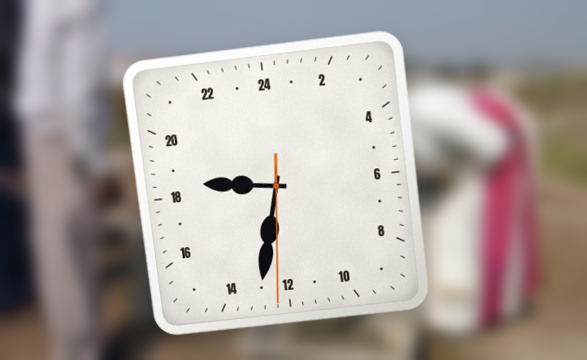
18 h 32 min 31 s
